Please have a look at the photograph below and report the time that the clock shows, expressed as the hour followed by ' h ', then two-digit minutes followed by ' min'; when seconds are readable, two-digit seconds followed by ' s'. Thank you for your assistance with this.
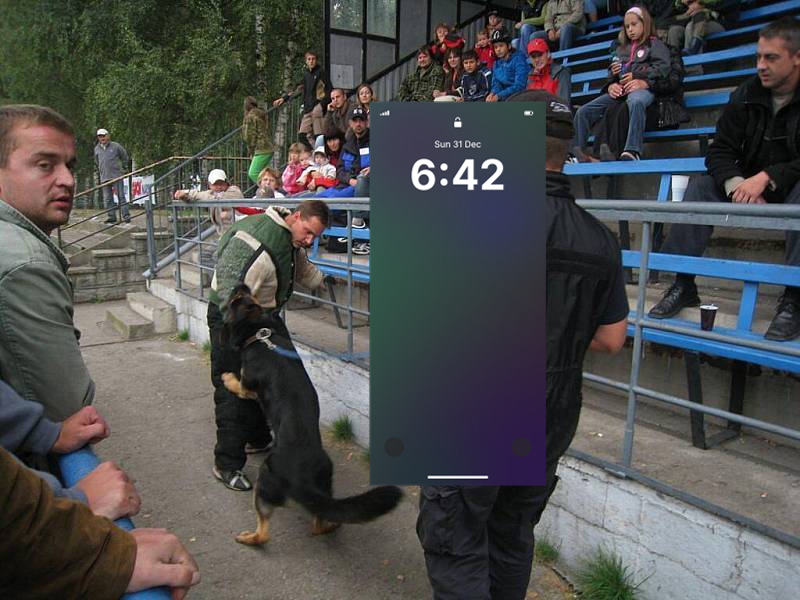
6 h 42 min
